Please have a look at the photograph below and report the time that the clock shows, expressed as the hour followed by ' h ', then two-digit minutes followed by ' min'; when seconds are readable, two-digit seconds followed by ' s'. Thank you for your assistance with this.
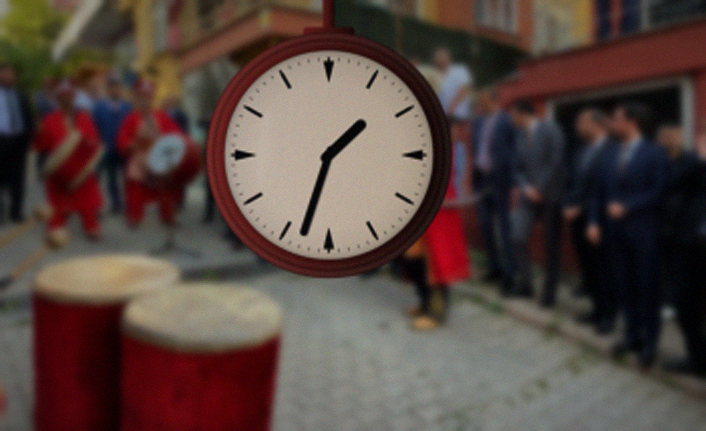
1 h 33 min
